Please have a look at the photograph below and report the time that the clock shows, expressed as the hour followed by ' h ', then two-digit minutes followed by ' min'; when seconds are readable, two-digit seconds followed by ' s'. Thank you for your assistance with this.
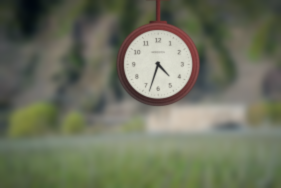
4 h 33 min
